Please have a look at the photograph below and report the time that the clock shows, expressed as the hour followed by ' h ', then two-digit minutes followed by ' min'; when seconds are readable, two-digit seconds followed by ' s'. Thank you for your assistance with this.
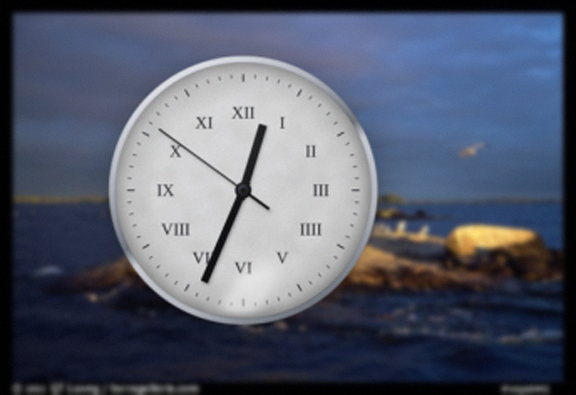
12 h 33 min 51 s
